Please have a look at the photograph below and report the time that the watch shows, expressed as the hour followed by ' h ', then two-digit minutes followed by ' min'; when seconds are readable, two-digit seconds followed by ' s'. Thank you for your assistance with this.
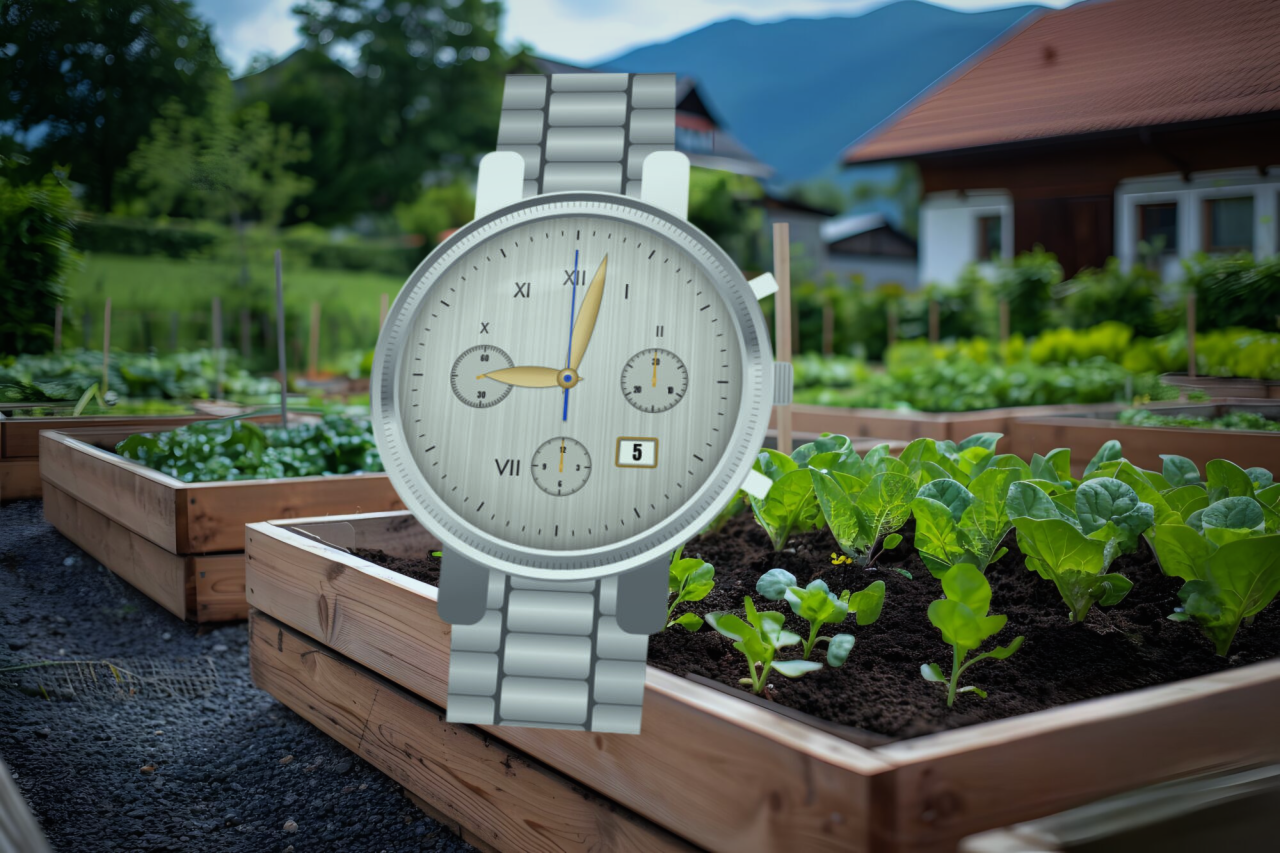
9 h 02 min 12 s
